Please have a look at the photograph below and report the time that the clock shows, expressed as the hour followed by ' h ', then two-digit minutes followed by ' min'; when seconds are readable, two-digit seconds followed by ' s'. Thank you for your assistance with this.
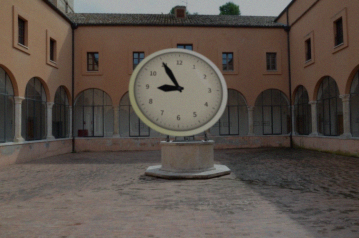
8 h 55 min
